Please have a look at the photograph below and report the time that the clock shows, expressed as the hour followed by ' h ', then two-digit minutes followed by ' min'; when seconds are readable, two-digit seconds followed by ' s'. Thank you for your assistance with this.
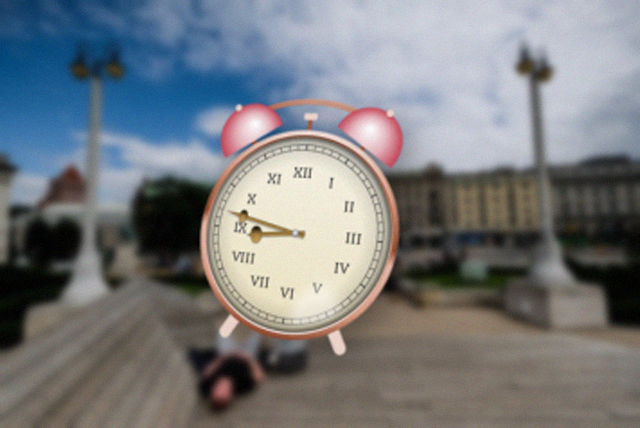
8 h 47 min
